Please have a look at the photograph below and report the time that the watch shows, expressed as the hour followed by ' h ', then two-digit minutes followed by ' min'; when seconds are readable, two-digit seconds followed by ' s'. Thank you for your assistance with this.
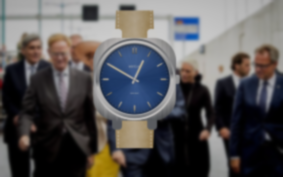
12 h 50 min
